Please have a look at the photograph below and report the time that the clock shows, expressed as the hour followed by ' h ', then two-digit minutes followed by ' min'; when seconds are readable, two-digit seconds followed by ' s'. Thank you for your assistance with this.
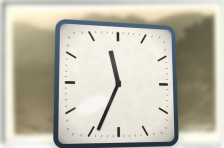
11 h 34 min
